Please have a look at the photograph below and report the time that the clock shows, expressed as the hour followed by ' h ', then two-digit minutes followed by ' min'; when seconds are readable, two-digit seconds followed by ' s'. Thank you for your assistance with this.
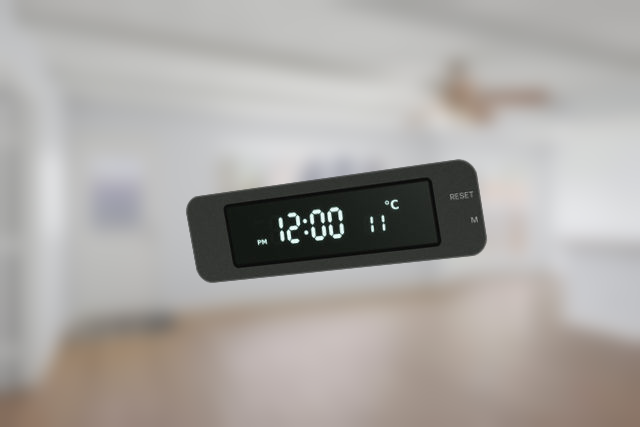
12 h 00 min
